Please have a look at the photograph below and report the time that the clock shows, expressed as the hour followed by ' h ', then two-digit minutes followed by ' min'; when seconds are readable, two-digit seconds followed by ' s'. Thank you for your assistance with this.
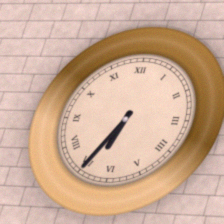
6 h 35 min
